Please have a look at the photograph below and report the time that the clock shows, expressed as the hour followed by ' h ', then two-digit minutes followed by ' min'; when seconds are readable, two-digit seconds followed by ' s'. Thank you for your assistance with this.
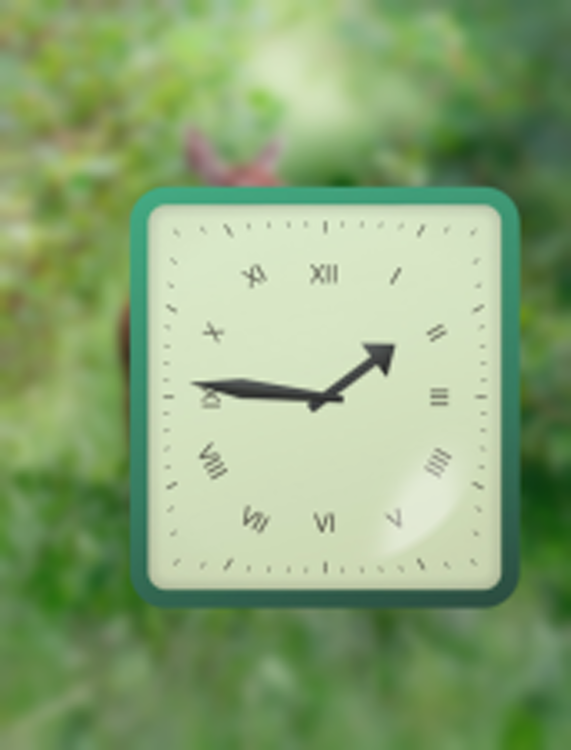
1 h 46 min
